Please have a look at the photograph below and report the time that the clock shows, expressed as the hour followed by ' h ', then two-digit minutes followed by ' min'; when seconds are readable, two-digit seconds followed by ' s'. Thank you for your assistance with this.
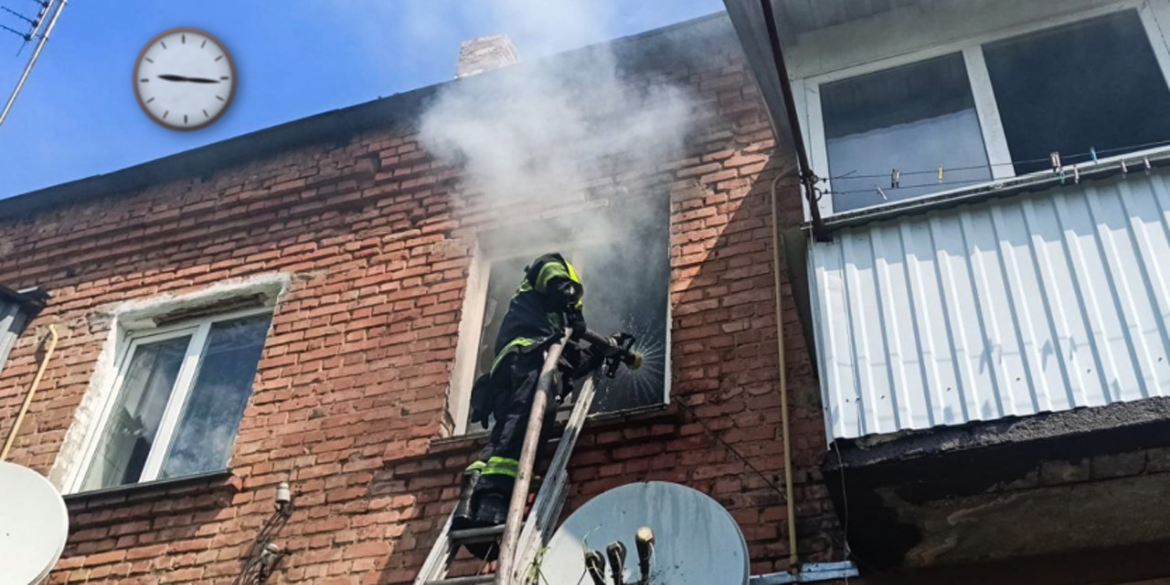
9 h 16 min
